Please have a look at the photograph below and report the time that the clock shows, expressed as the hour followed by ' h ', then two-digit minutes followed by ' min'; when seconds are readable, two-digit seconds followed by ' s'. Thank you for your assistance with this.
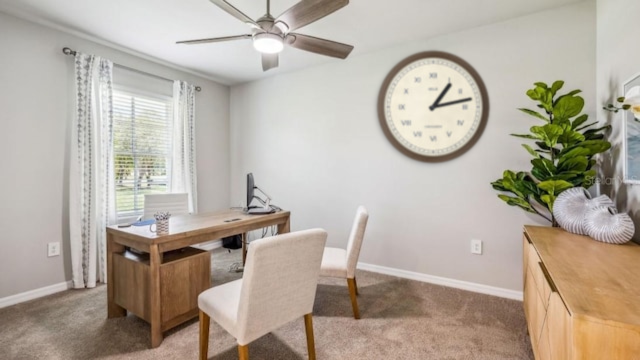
1 h 13 min
